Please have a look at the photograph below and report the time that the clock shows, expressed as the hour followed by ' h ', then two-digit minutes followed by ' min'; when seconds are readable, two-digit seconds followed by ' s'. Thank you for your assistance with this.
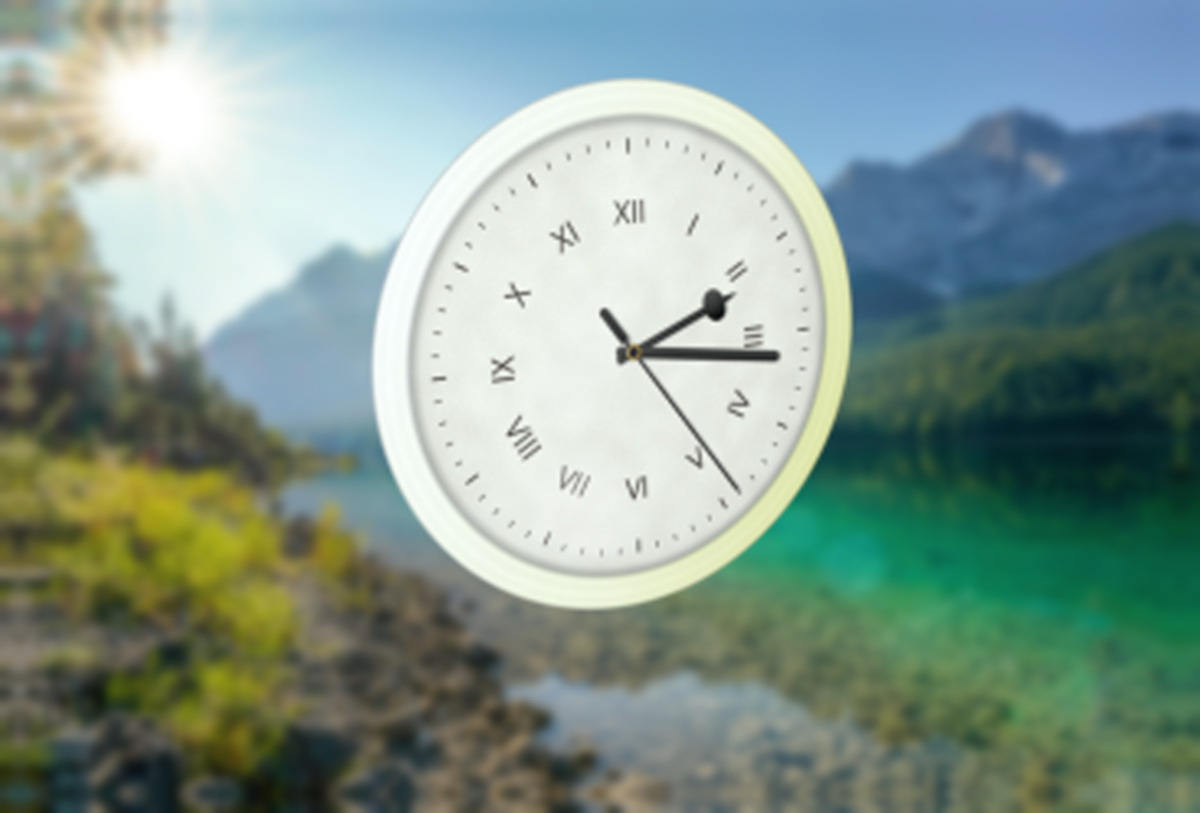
2 h 16 min 24 s
